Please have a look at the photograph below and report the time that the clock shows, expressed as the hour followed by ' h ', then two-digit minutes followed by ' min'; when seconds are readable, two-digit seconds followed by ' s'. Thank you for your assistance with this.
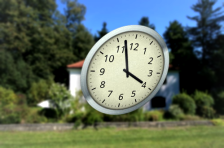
3 h 57 min
